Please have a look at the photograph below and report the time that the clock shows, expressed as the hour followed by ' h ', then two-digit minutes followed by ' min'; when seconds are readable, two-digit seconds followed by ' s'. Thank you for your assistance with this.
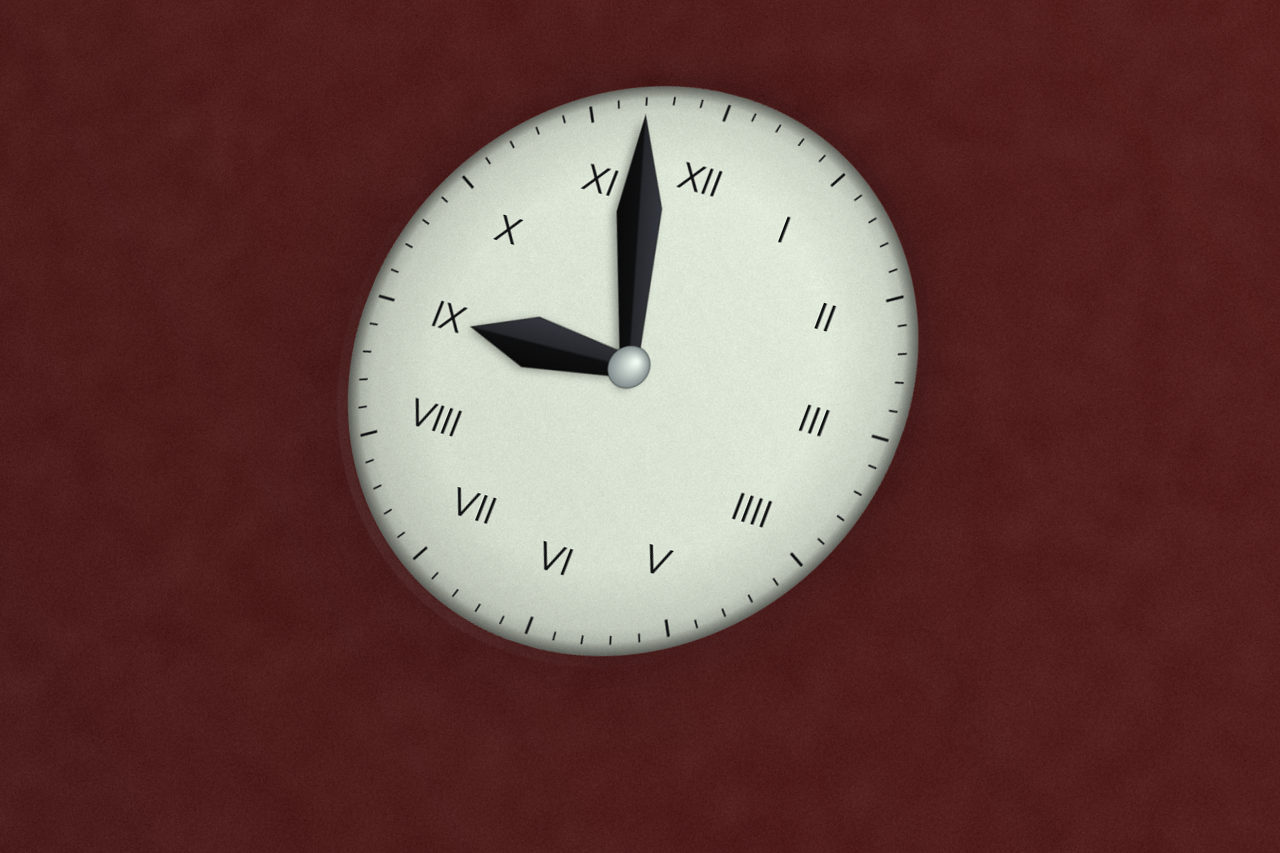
8 h 57 min
